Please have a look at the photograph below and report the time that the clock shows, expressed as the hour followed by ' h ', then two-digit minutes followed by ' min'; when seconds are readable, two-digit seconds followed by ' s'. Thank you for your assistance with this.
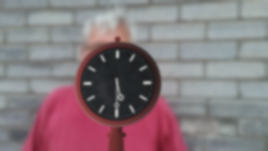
5 h 30 min
